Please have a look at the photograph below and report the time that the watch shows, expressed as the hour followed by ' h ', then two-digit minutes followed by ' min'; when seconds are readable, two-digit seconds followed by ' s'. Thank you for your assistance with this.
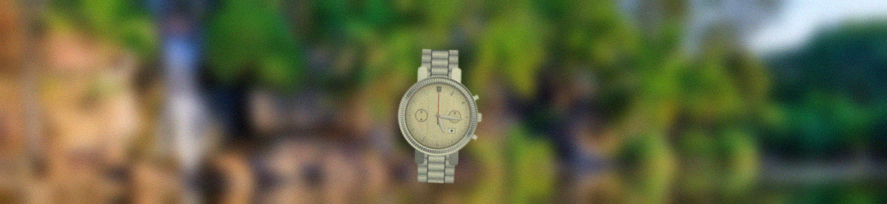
5 h 16 min
